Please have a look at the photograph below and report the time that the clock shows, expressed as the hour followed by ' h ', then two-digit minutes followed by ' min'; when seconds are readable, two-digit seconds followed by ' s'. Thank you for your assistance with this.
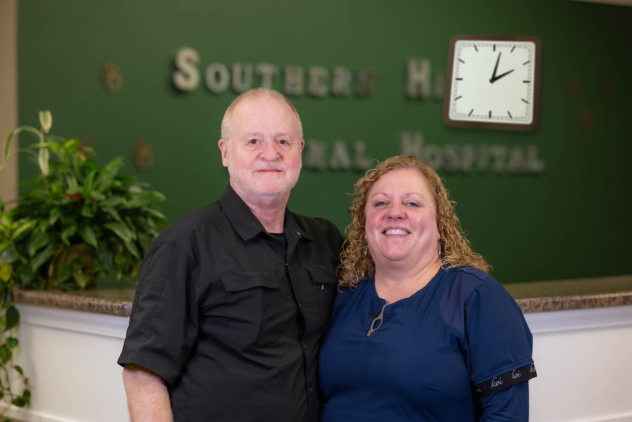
2 h 02 min
